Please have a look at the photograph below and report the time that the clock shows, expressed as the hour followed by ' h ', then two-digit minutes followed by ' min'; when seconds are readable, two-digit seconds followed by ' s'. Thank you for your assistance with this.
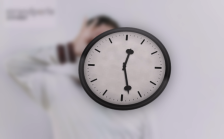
12 h 28 min
